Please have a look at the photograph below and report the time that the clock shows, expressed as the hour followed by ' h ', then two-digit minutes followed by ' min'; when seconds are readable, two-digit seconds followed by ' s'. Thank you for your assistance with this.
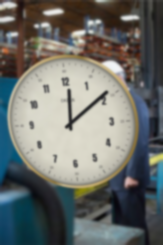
12 h 09 min
